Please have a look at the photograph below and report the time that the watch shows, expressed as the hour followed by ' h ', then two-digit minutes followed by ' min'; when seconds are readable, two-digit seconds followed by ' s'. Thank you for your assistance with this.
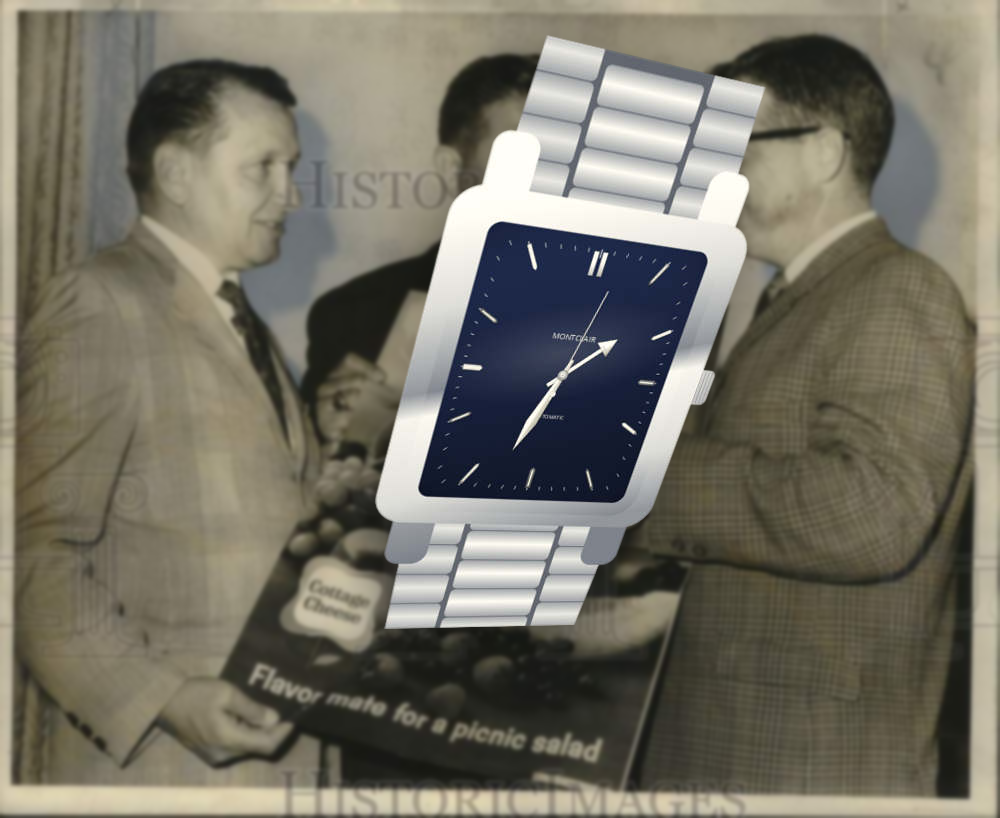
1 h 33 min 02 s
